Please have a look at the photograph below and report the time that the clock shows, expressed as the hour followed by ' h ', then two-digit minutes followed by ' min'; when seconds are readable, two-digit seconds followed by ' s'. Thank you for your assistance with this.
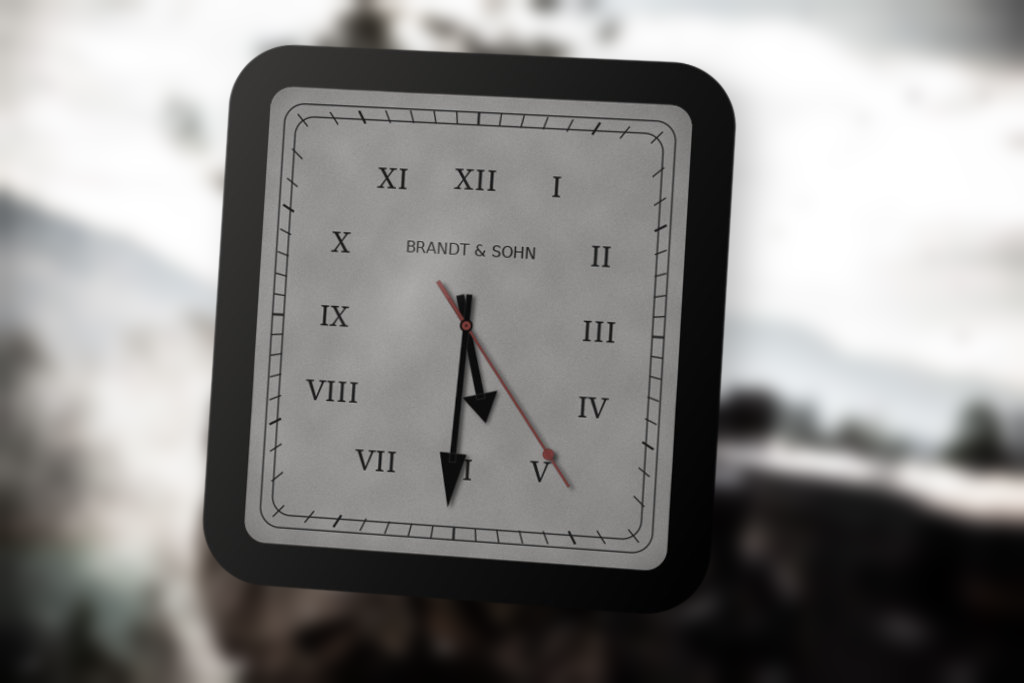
5 h 30 min 24 s
